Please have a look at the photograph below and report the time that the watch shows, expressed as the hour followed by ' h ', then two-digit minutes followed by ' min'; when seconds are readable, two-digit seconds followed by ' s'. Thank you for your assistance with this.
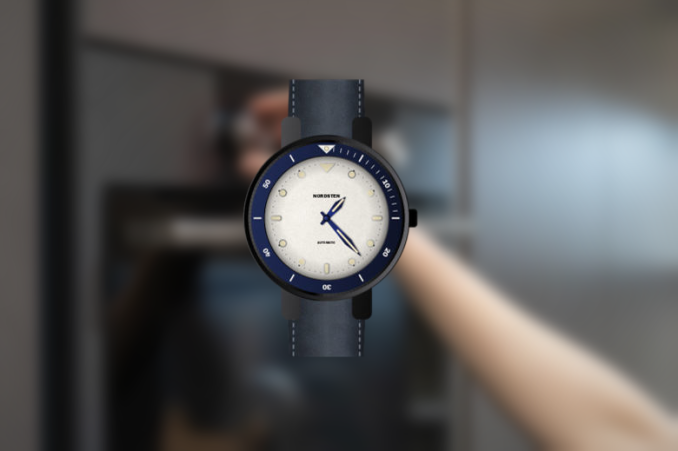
1 h 23 min
